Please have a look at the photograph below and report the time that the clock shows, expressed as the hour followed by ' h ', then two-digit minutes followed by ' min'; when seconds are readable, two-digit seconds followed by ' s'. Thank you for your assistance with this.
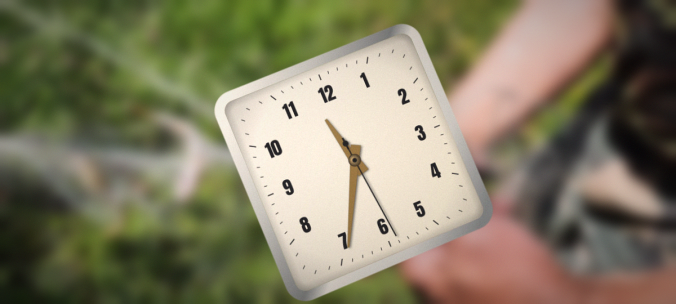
11 h 34 min 29 s
